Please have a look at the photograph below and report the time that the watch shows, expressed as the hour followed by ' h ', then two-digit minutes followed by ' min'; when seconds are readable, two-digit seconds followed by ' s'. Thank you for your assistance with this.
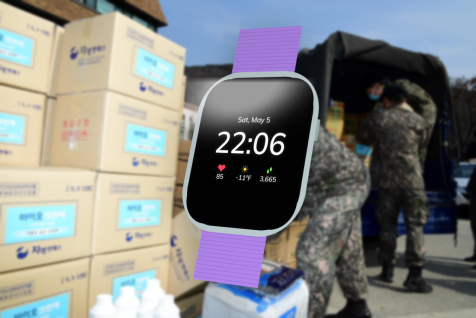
22 h 06 min
